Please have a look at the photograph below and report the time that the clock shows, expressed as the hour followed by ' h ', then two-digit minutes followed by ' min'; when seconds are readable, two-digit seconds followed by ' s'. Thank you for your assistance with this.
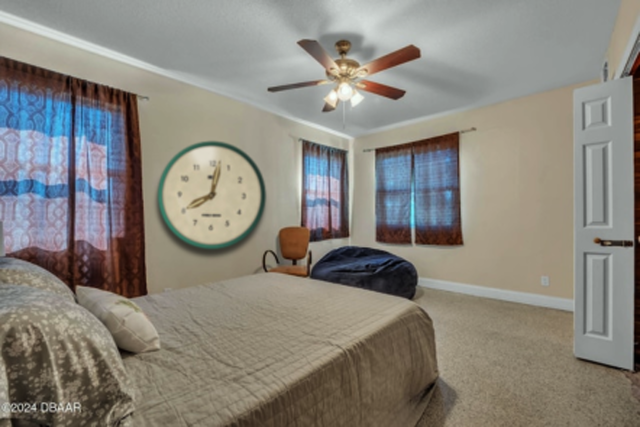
8 h 02 min
